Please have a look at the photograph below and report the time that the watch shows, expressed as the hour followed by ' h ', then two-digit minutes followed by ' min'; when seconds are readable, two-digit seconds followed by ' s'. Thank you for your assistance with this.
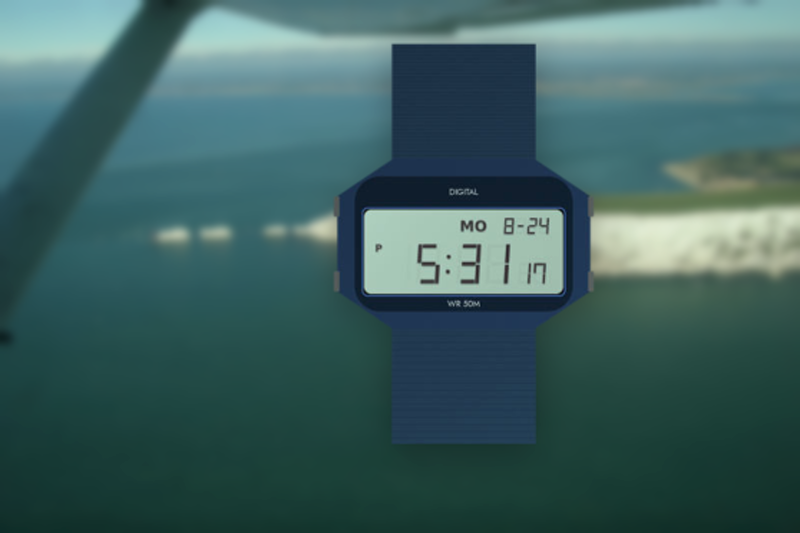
5 h 31 min 17 s
